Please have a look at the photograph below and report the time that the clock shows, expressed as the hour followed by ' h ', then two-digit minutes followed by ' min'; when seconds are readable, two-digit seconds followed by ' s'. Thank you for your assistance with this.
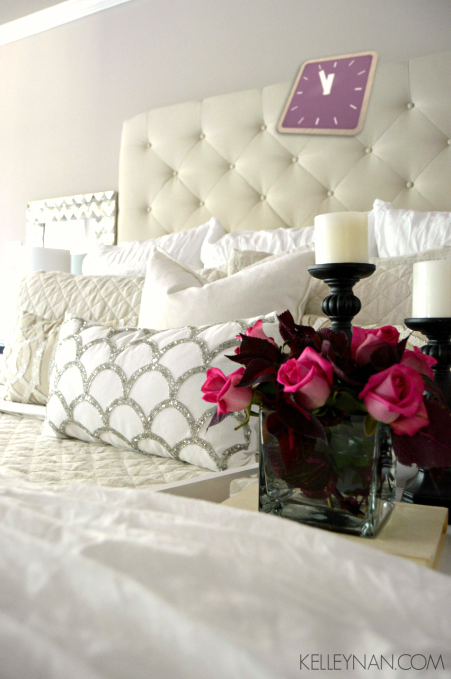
11 h 55 min
